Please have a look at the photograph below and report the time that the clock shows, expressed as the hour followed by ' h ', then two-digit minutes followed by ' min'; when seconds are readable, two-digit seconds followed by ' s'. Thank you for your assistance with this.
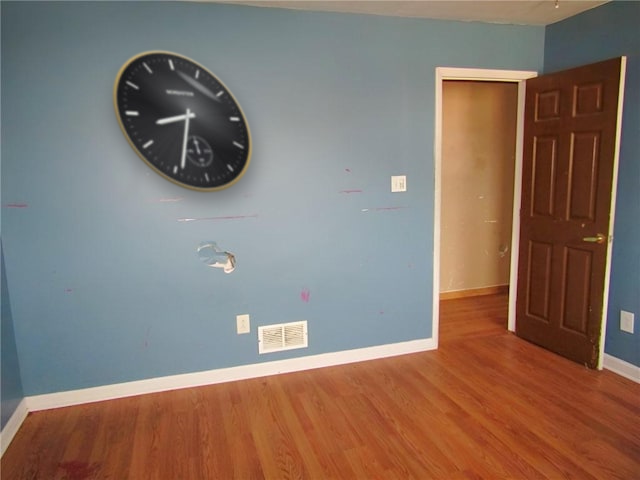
8 h 34 min
